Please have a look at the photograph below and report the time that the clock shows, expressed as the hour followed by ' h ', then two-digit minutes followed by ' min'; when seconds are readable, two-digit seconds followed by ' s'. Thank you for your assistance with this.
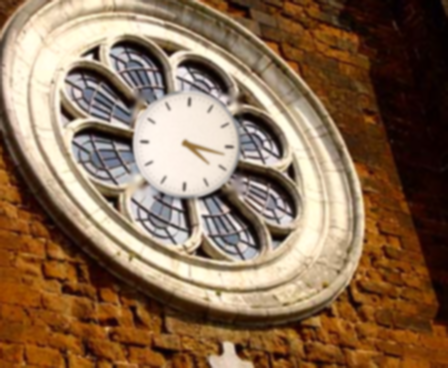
4 h 17 min
